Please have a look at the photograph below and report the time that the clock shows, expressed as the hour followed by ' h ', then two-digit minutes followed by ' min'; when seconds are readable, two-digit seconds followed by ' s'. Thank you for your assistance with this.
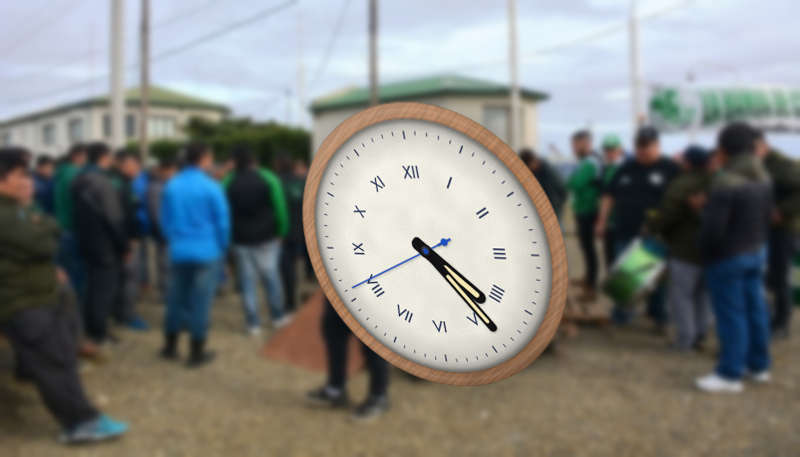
4 h 23 min 41 s
